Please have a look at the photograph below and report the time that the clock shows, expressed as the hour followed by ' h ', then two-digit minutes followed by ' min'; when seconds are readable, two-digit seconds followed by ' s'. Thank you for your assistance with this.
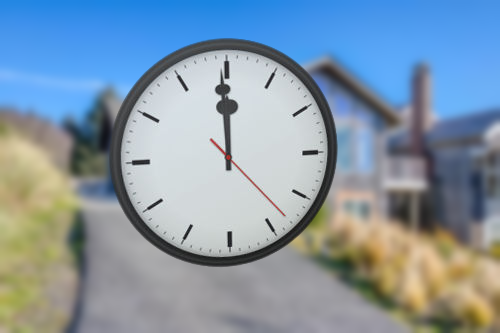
11 h 59 min 23 s
